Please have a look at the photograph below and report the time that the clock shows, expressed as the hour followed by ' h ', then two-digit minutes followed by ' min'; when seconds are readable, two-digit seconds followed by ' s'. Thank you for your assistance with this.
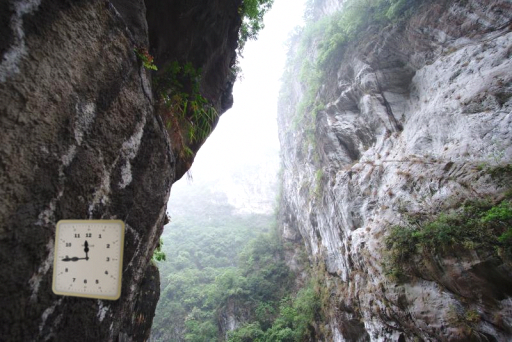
11 h 44 min
